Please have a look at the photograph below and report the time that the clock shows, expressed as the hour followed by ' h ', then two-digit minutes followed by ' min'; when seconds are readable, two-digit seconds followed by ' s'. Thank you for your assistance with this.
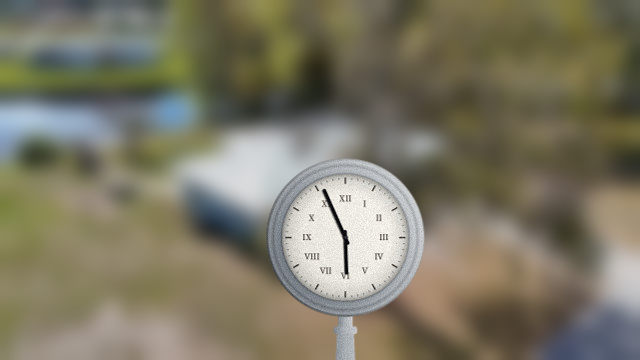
5 h 56 min
